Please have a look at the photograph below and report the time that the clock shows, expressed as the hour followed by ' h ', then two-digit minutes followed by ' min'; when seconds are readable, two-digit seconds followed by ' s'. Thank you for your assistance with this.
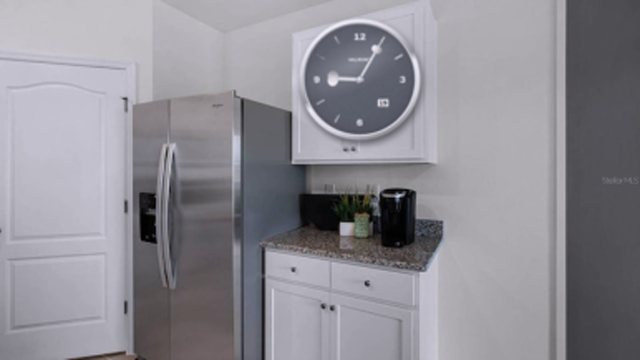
9 h 05 min
